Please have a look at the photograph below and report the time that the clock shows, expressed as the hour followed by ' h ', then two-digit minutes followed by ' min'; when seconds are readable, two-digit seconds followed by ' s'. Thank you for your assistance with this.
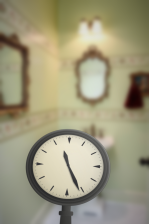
11 h 26 min
